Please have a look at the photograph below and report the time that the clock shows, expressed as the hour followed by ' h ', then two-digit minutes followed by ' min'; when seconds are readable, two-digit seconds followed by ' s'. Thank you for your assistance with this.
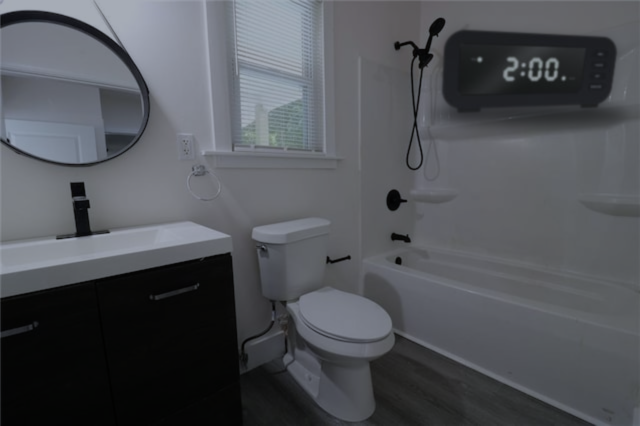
2 h 00 min
